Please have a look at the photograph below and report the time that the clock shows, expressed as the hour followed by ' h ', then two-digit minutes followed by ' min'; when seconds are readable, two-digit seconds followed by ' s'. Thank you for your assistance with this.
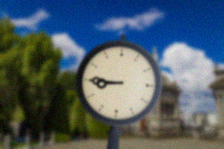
8 h 45 min
